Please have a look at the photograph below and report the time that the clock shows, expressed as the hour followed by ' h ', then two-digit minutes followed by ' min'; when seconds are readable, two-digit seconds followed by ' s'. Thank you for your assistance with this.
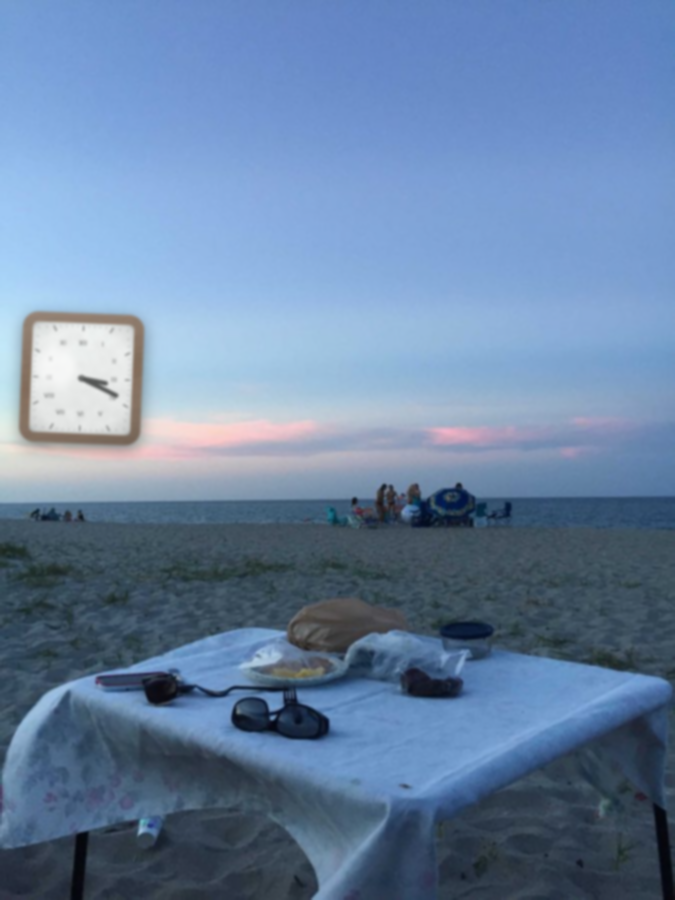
3 h 19 min
